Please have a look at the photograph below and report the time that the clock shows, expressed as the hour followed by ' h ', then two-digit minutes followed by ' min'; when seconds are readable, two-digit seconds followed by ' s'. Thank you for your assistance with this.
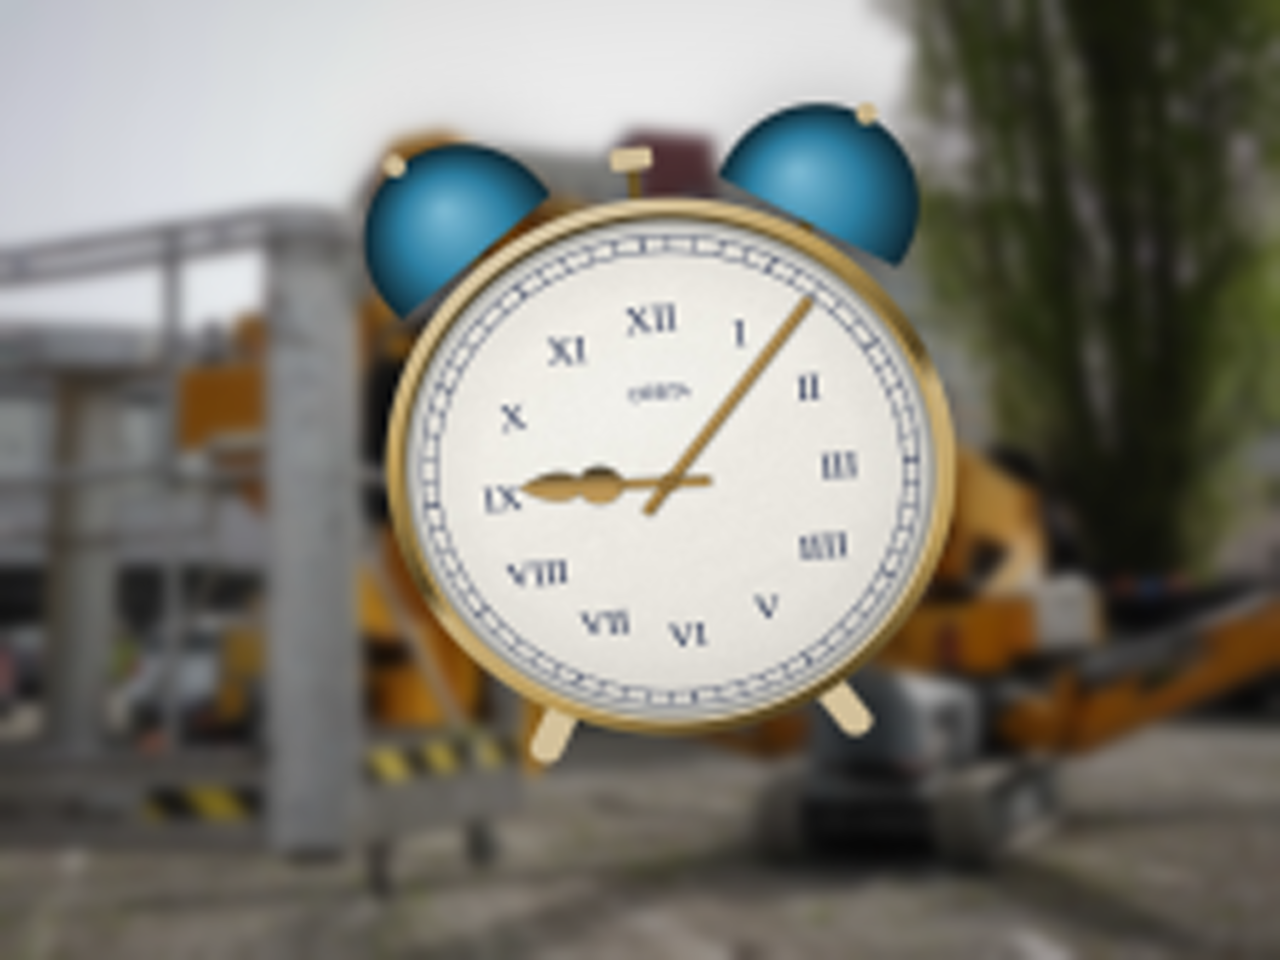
9 h 07 min
